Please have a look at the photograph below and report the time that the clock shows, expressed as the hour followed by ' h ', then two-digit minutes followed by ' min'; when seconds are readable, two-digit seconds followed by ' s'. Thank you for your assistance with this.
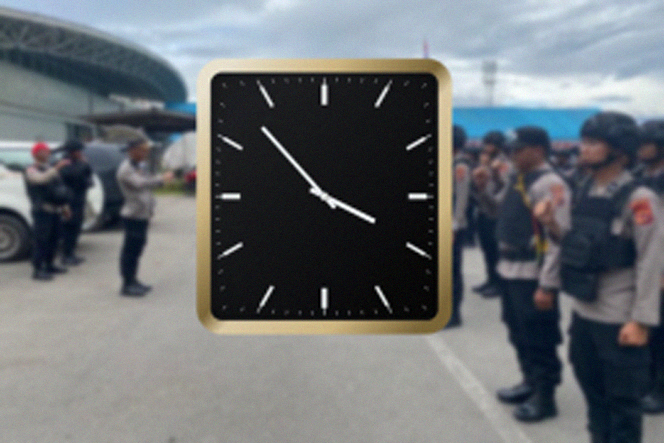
3 h 53 min
